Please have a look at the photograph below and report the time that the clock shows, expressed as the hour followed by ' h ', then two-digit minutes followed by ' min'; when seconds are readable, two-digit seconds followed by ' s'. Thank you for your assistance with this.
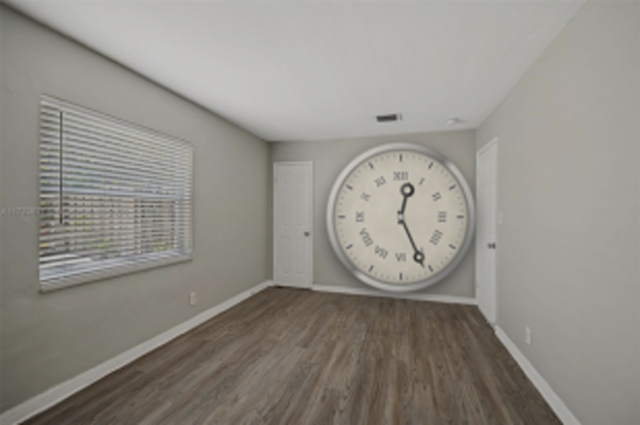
12 h 26 min
